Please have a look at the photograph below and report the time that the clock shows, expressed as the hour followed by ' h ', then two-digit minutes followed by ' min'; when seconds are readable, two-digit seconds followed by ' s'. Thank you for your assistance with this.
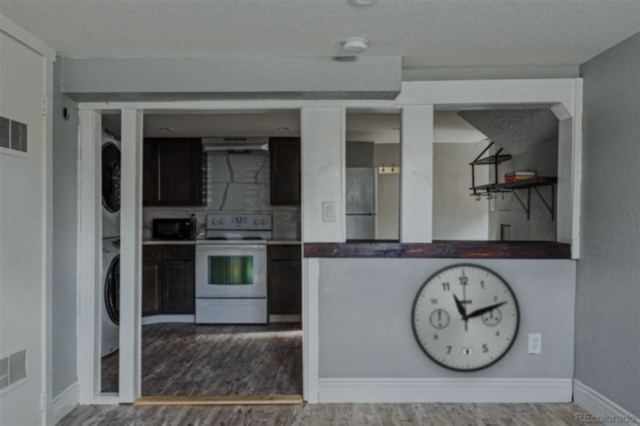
11 h 12 min
